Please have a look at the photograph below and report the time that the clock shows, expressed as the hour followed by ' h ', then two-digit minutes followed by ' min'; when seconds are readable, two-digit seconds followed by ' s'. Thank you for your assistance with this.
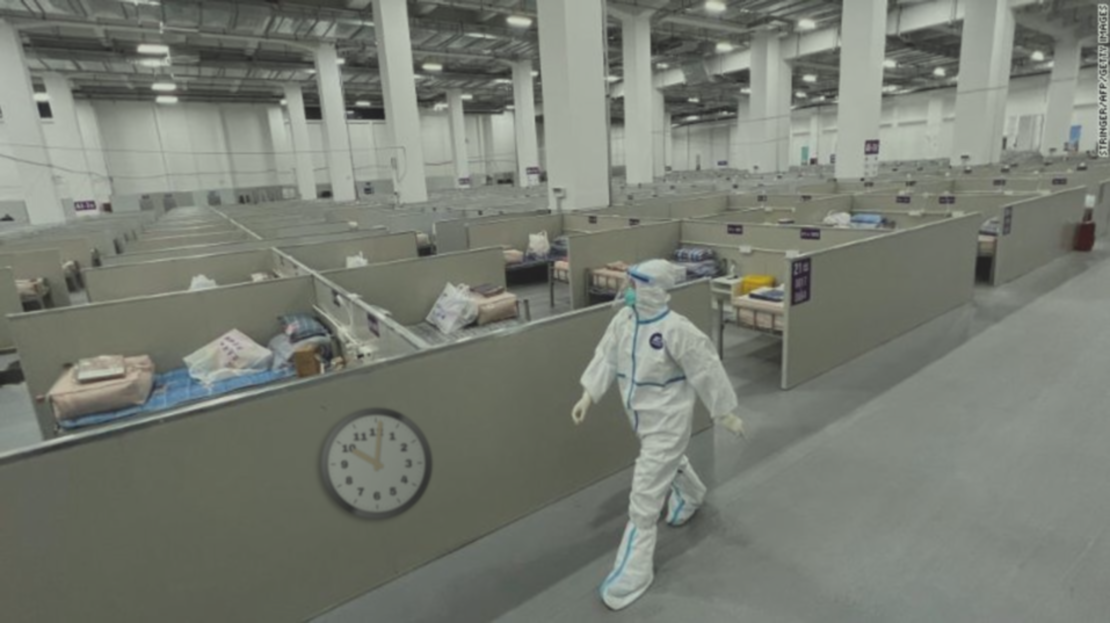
10 h 01 min
